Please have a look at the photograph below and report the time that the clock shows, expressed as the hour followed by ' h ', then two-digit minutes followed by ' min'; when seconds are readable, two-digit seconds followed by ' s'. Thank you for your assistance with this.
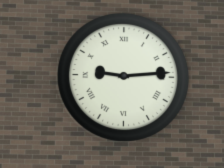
9 h 14 min
